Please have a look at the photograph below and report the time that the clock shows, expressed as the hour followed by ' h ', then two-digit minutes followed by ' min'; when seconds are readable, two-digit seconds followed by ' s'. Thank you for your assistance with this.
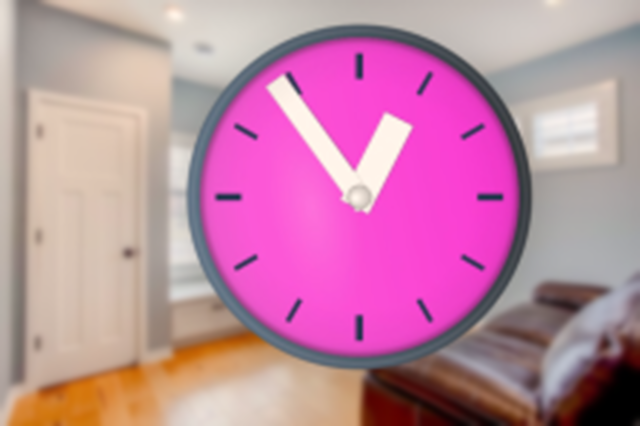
12 h 54 min
